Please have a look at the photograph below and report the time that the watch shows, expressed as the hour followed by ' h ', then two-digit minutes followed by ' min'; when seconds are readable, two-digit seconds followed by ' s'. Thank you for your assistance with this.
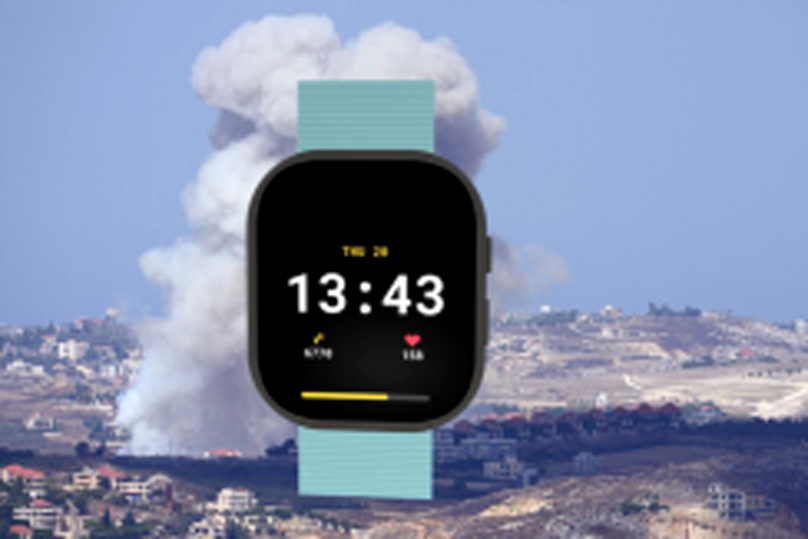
13 h 43 min
